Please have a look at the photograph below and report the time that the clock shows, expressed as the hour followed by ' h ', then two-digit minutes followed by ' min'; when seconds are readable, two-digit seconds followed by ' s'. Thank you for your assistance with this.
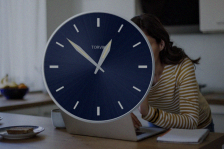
12 h 52 min
